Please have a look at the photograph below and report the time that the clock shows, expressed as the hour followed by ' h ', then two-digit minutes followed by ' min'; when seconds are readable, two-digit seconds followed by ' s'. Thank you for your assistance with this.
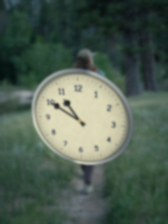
10 h 50 min
